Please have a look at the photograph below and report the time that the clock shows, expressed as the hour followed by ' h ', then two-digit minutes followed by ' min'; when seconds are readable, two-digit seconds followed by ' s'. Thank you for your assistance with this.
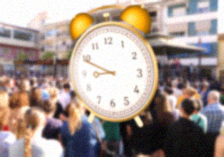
8 h 49 min
